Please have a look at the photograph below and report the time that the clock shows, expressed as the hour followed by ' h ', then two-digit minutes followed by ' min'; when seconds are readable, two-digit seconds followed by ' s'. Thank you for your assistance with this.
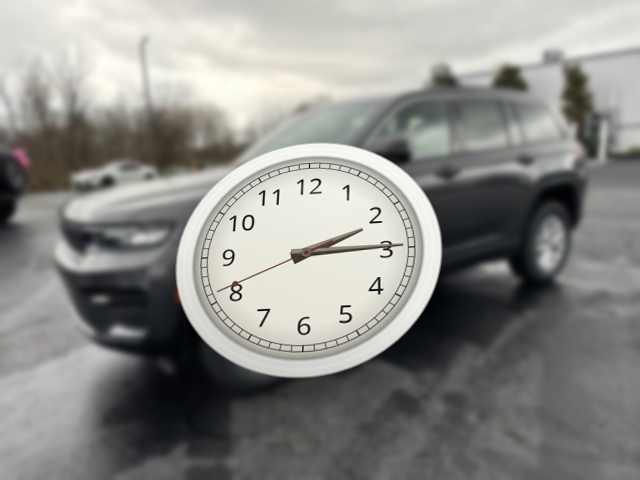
2 h 14 min 41 s
